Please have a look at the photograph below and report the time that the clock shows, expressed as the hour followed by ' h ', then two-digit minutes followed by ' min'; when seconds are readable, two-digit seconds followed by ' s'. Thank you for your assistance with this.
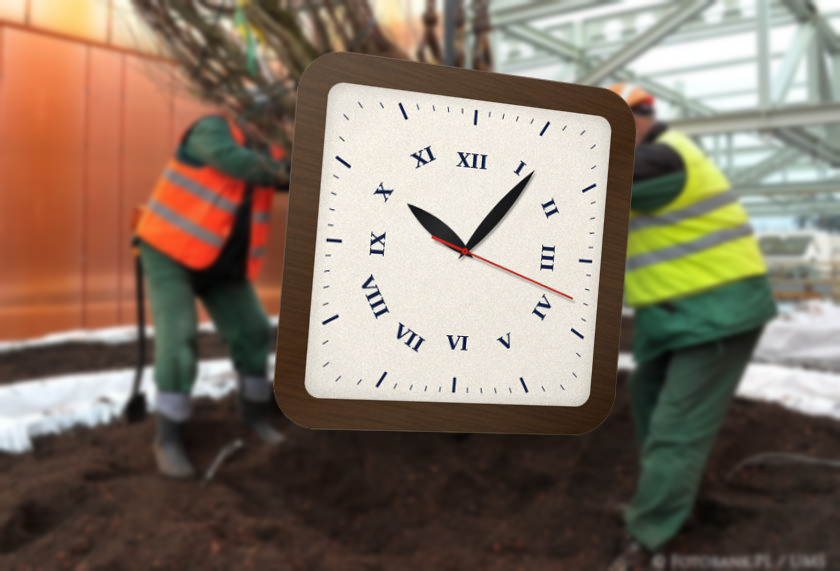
10 h 06 min 18 s
